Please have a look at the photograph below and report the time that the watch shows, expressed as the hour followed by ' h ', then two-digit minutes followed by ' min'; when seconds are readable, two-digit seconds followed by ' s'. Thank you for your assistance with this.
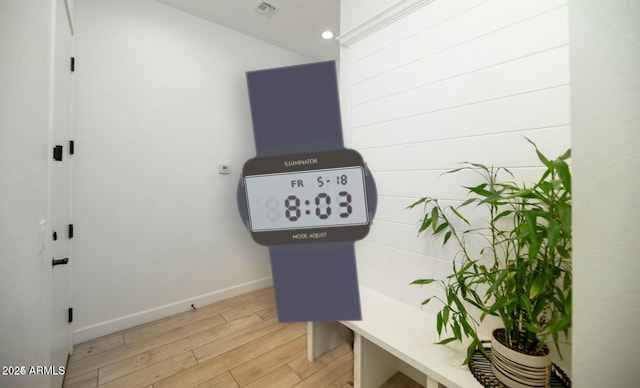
8 h 03 min
